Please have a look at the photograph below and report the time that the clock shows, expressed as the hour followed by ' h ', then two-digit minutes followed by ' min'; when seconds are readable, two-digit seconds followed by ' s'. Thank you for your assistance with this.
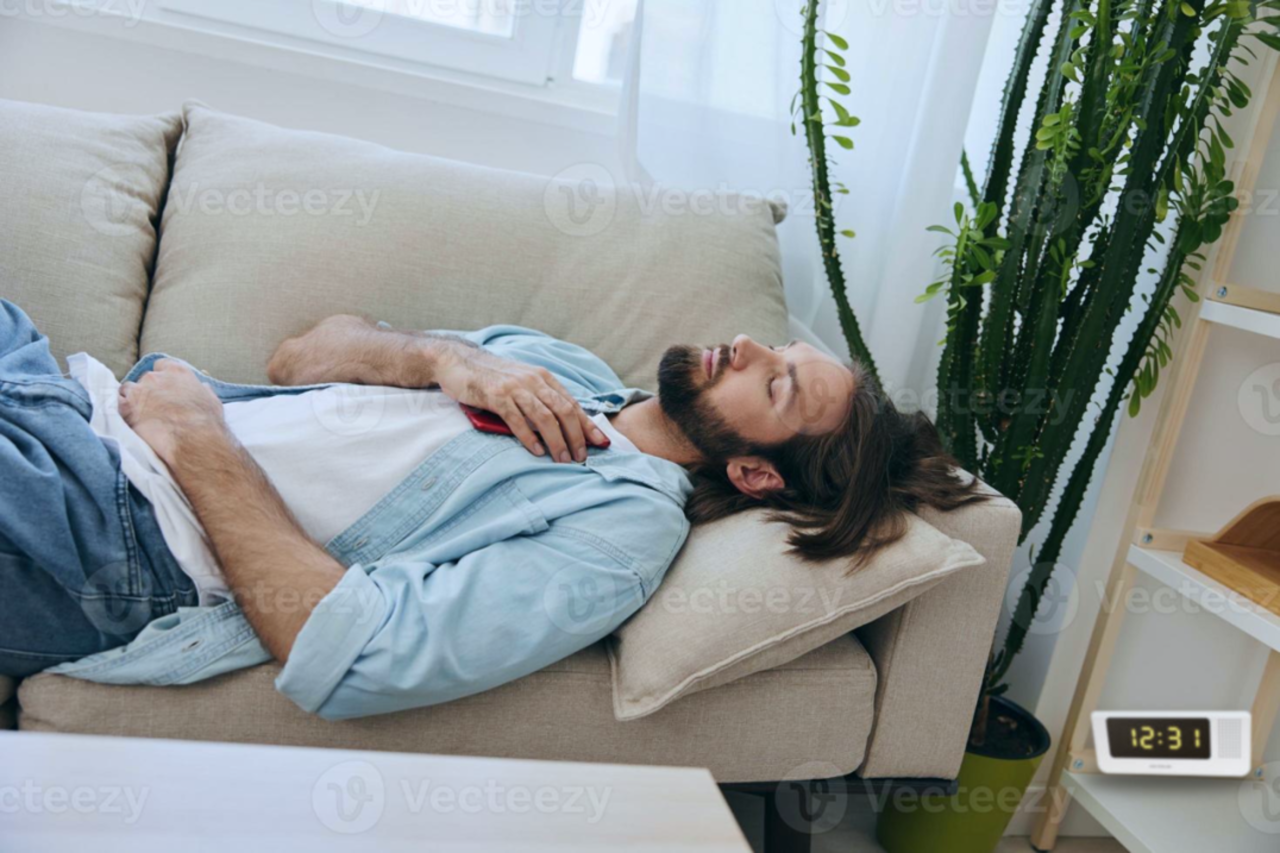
12 h 31 min
